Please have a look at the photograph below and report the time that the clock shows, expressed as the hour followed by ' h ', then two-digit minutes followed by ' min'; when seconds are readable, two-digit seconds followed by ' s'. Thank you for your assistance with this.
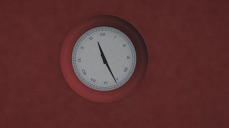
11 h 26 min
